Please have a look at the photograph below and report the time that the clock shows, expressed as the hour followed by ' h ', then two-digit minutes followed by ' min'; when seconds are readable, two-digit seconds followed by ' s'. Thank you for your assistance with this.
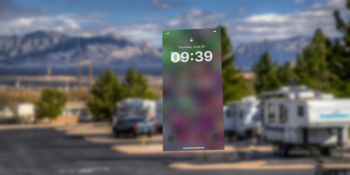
9 h 39 min
